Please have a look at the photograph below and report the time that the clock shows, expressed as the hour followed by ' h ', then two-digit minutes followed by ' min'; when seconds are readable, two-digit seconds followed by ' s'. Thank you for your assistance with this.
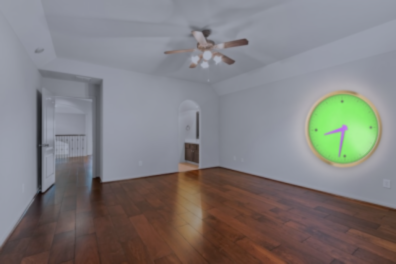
8 h 32 min
